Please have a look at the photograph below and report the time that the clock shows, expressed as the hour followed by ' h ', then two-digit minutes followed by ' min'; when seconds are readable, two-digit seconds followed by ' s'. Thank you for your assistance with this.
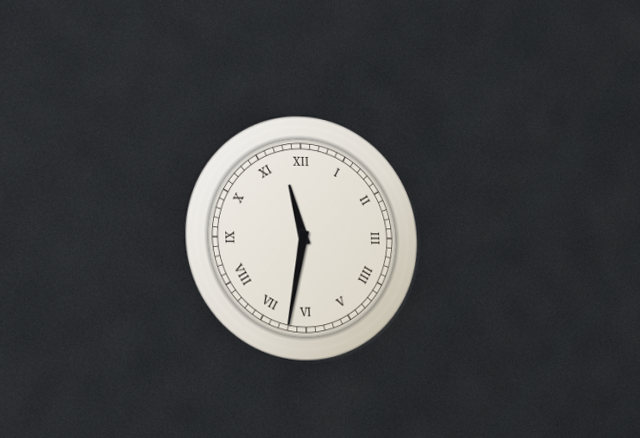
11 h 32 min
